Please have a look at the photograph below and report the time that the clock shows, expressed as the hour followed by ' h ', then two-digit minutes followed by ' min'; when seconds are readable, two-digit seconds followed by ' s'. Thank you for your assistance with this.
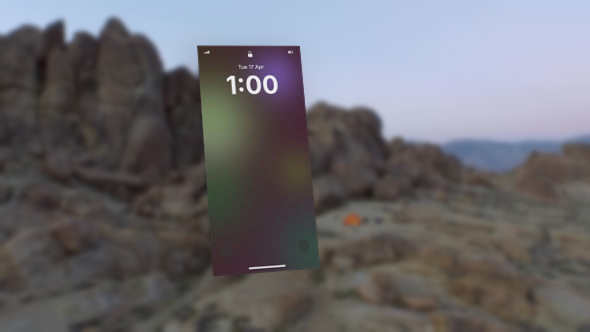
1 h 00 min
